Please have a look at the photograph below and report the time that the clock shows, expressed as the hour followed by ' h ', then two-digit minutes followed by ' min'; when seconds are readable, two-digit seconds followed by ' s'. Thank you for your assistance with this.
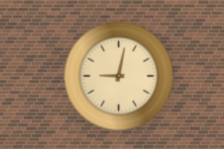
9 h 02 min
